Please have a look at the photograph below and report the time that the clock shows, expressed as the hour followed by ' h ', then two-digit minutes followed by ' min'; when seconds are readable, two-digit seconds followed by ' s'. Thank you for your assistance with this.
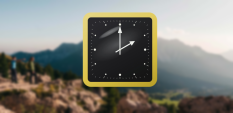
2 h 00 min
